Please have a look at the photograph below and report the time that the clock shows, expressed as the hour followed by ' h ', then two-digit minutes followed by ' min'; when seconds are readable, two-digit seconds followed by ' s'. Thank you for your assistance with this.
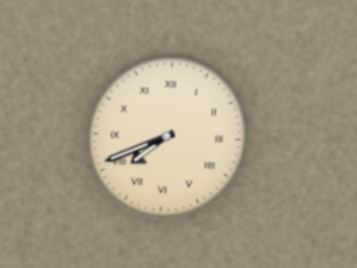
7 h 41 min
